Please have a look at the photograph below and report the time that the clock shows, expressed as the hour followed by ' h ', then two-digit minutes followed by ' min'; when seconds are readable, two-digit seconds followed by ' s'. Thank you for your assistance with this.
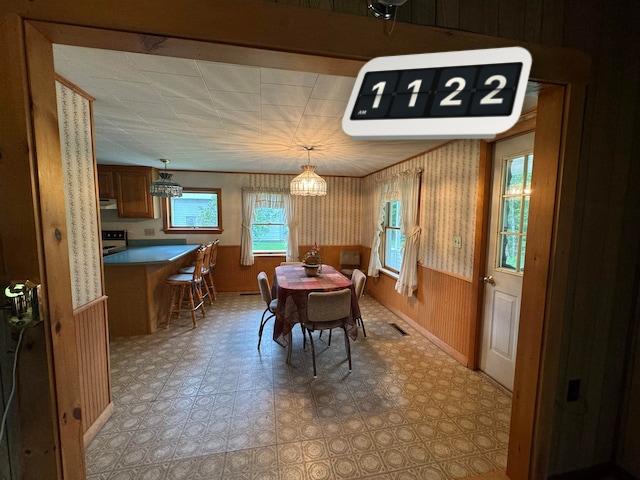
11 h 22 min
